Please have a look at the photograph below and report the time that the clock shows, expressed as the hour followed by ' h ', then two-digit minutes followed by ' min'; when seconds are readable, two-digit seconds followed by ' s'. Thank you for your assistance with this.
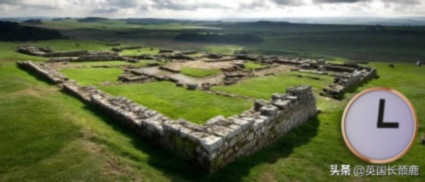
3 h 01 min
